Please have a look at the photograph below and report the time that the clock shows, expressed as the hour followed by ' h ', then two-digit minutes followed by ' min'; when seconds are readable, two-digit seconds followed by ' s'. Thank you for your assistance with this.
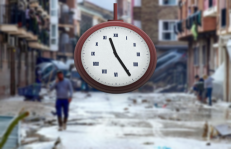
11 h 25 min
